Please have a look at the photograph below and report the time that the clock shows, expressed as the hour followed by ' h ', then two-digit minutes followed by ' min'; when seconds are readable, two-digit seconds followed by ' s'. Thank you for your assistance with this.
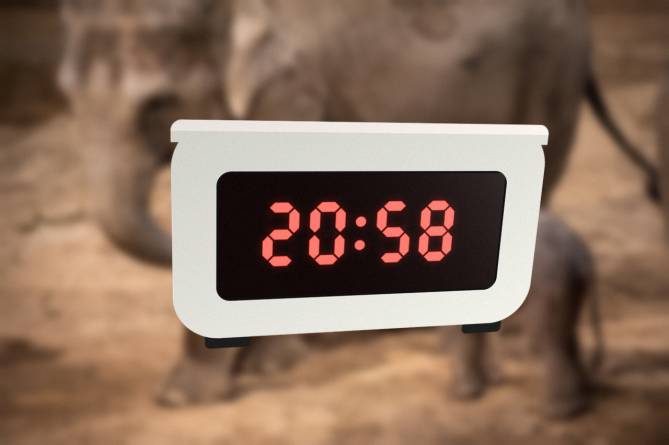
20 h 58 min
